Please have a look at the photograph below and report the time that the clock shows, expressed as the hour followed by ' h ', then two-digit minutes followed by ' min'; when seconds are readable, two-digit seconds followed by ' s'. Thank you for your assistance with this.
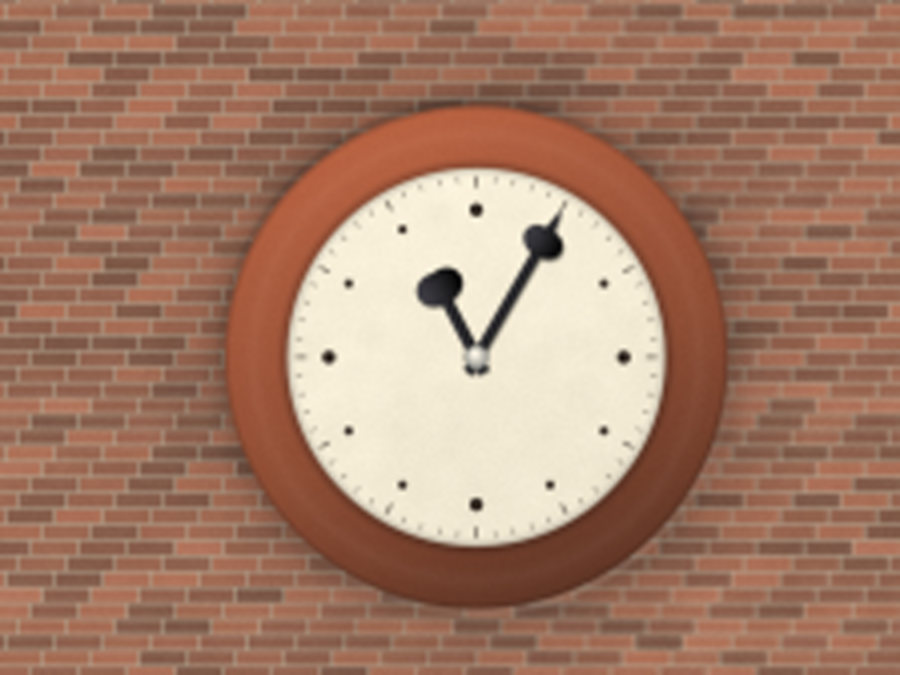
11 h 05 min
